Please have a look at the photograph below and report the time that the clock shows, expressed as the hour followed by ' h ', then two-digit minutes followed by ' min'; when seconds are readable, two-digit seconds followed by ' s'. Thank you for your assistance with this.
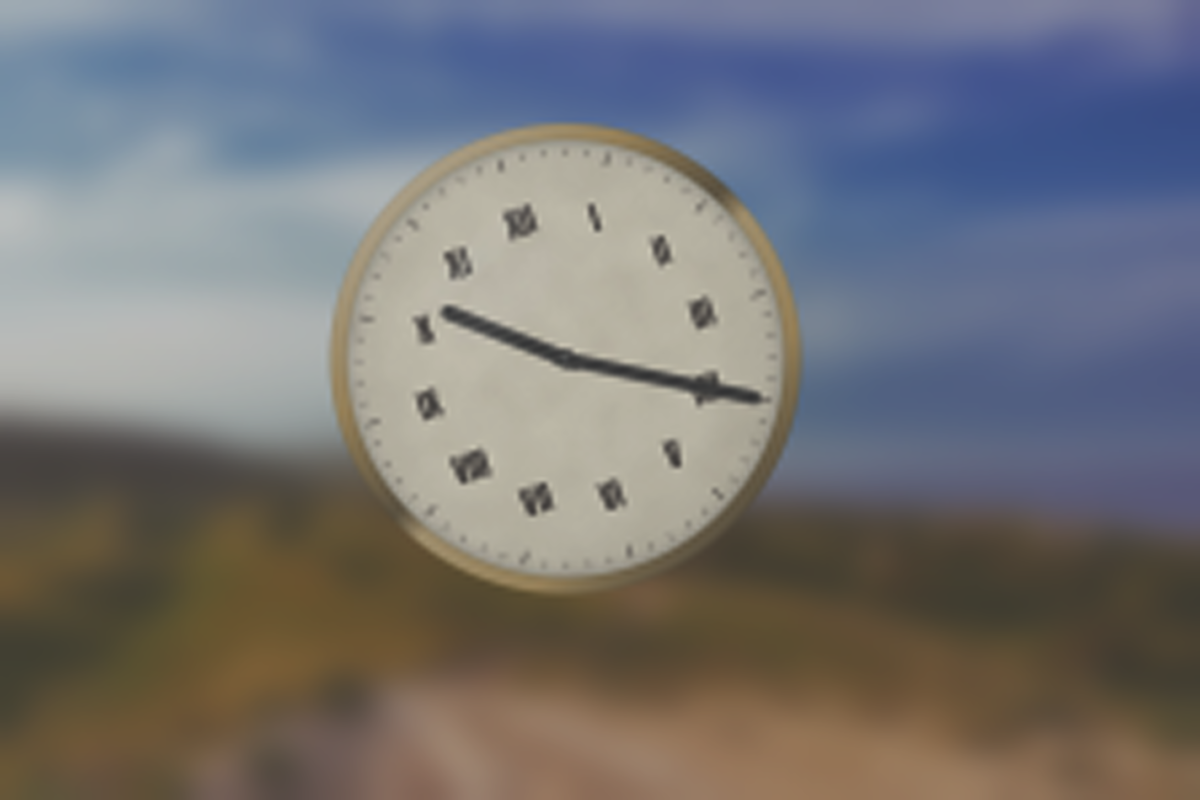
10 h 20 min
